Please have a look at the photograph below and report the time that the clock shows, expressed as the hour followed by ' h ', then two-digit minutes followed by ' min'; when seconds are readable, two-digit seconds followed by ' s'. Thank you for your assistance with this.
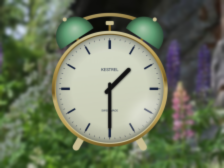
1 h 30 min
